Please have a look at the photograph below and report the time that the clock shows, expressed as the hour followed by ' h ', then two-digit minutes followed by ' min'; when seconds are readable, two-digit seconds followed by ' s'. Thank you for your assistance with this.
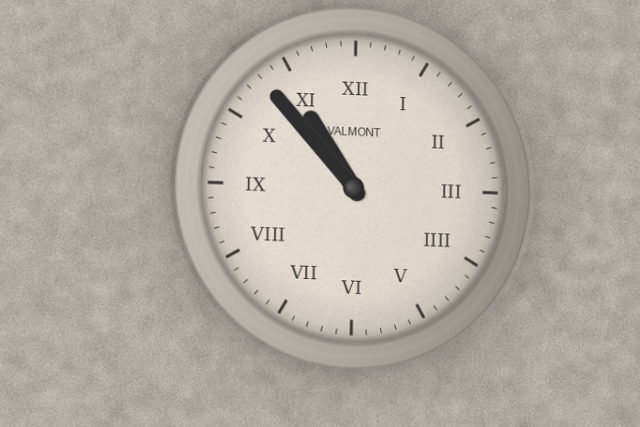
10 h 53 min
